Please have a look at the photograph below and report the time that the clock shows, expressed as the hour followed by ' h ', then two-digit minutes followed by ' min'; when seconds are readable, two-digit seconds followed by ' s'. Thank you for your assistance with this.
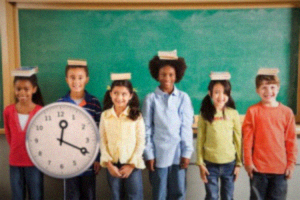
12 h 19 min
